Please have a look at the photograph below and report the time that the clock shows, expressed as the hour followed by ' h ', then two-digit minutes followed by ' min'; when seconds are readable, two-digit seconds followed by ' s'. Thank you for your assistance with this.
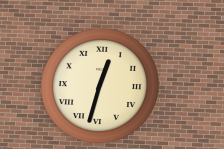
12 h 32 min
